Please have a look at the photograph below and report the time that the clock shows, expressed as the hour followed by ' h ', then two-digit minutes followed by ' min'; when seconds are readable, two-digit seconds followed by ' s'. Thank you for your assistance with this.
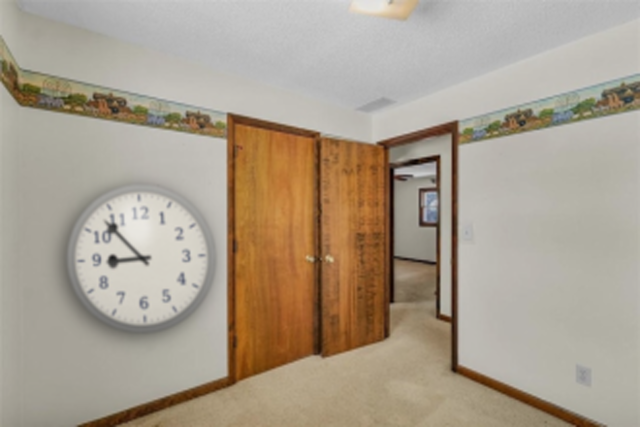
8 h 53 min
